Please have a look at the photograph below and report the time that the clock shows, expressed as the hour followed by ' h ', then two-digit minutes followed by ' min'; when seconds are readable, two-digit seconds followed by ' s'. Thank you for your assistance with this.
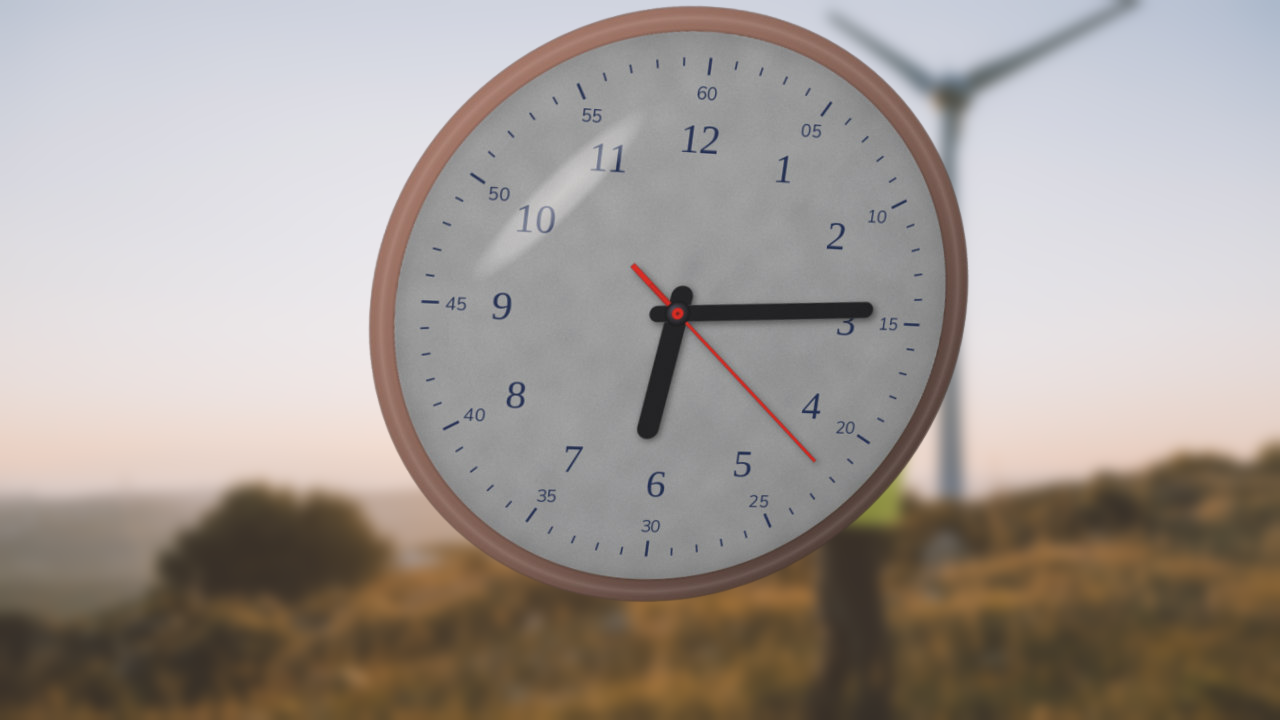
6 h 14 min 22 s
